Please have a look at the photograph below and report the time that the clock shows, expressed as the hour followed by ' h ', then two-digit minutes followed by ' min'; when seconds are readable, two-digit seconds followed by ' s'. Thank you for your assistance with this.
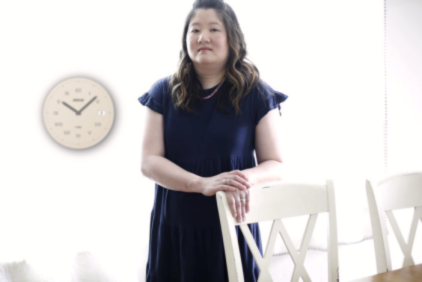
10 h 08 min
